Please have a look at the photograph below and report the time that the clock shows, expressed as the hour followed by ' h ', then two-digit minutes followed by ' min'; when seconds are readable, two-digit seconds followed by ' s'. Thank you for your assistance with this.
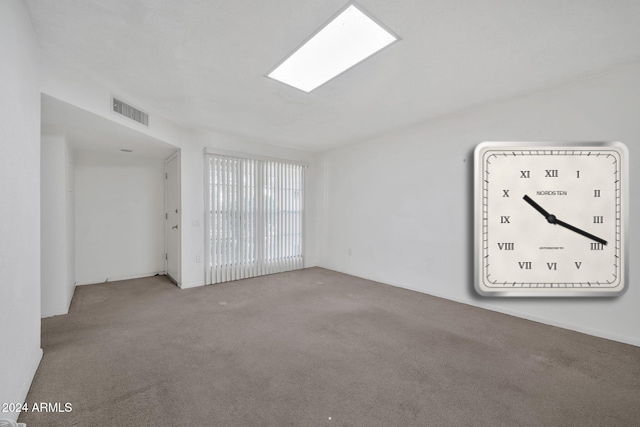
10 h 19 min
